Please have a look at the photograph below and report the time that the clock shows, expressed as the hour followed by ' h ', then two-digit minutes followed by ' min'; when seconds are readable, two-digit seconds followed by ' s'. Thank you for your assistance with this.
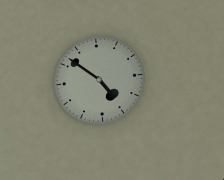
4 h 52 min
